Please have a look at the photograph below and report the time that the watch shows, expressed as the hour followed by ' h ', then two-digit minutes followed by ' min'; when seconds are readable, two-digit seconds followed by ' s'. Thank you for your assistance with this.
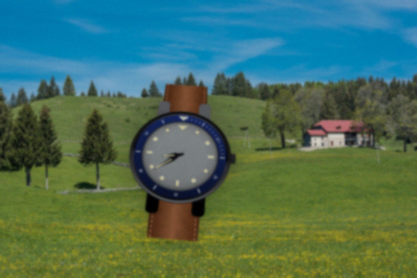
8 h 39 min
